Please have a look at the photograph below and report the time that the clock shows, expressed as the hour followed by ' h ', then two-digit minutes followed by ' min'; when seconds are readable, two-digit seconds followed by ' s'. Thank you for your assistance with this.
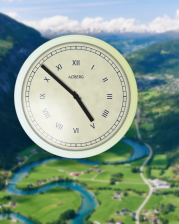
4 h 52 min
